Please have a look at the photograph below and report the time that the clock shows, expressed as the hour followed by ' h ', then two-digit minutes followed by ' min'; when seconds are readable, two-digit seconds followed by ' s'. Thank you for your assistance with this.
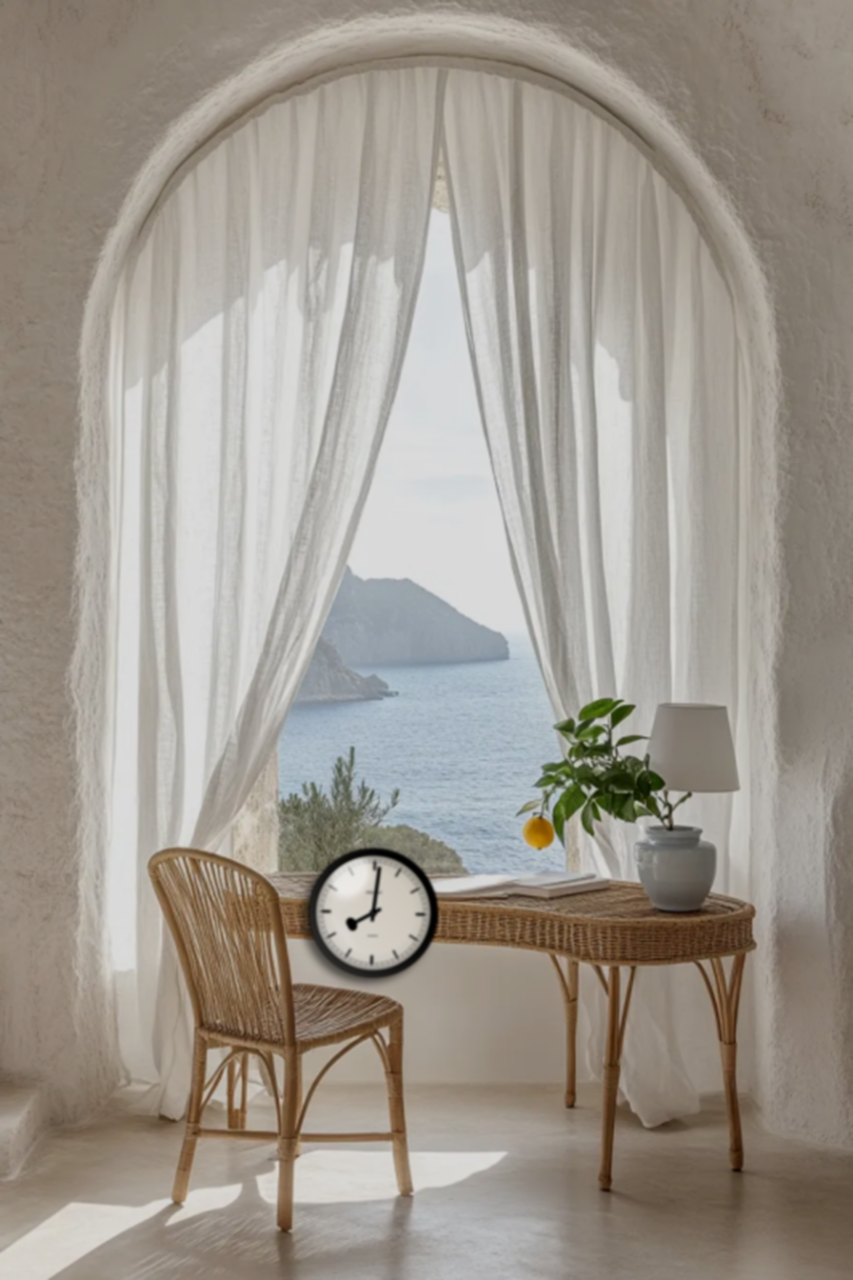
8 h 01 min
